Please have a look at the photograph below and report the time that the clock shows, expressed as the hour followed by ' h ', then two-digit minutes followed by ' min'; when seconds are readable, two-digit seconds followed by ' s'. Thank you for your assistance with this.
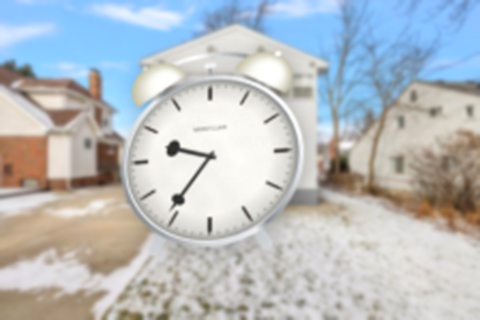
9 h 36 min
